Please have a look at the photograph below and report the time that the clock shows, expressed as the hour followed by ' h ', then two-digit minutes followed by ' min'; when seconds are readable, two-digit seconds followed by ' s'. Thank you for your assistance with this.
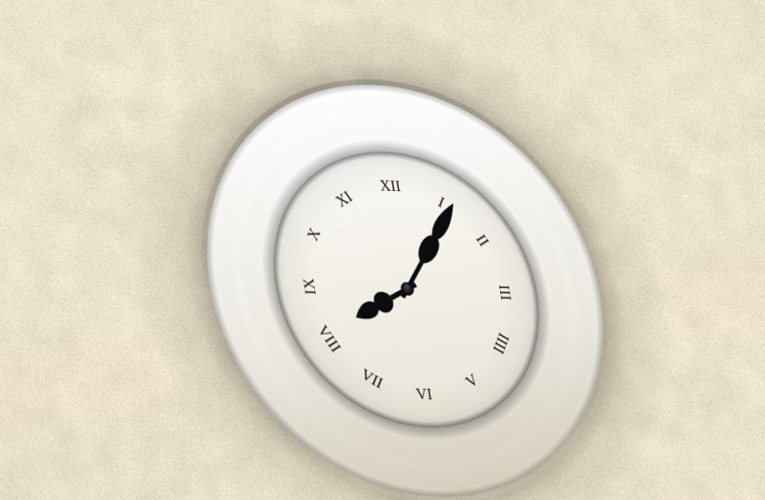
8 h 06 min
